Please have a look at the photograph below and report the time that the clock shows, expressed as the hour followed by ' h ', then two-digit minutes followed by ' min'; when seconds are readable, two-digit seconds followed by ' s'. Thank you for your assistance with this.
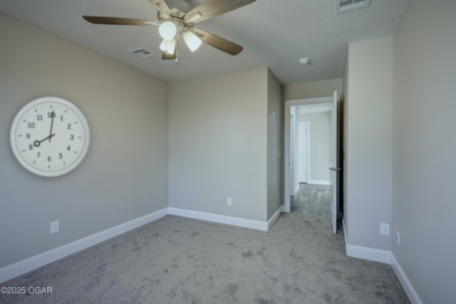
8 h 01 min
